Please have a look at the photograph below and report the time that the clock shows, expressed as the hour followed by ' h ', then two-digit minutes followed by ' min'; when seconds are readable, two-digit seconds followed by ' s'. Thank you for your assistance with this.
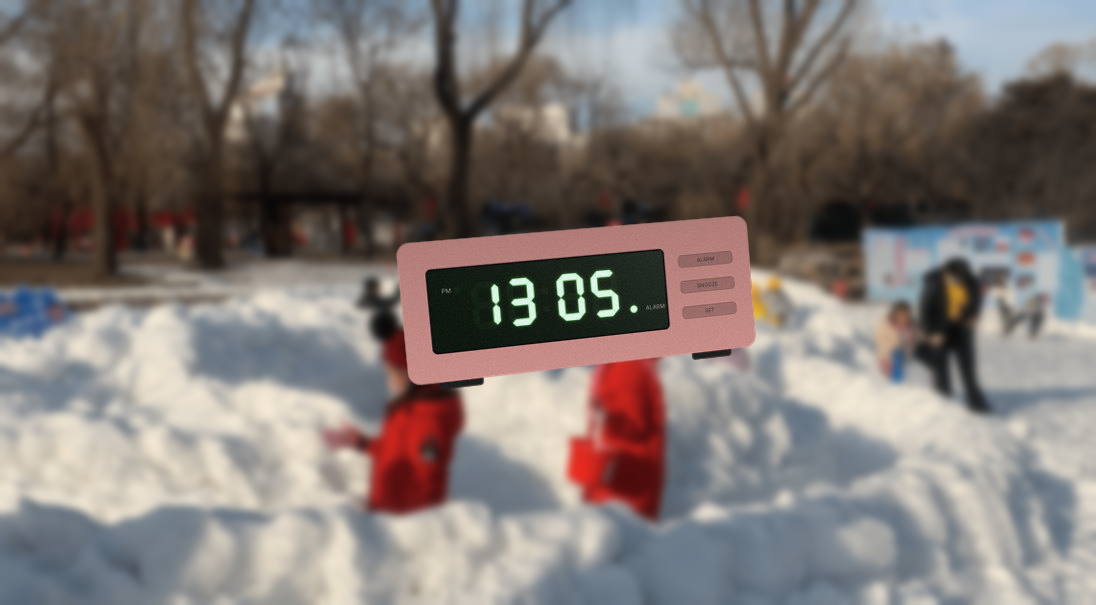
13 h 05 min
